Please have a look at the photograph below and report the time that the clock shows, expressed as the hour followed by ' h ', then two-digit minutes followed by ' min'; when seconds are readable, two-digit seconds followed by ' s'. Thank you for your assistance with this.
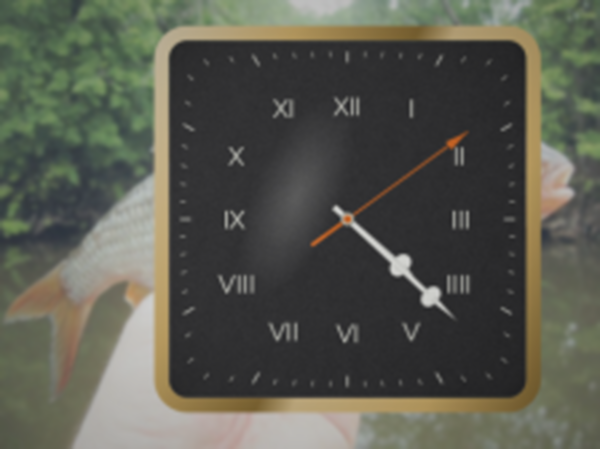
4 h 22 min 09 s
